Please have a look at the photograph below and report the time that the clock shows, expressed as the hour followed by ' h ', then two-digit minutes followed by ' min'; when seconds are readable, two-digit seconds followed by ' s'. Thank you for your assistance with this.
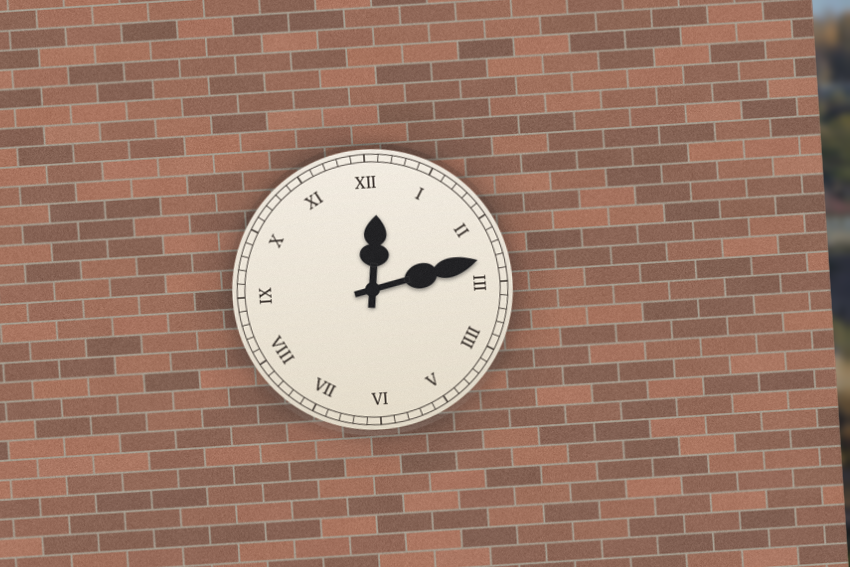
12 h 13 min
